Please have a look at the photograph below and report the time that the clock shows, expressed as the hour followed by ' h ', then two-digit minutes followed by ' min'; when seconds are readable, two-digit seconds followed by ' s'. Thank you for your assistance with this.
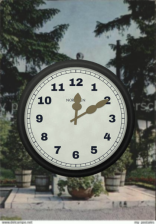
12 h 10 min
